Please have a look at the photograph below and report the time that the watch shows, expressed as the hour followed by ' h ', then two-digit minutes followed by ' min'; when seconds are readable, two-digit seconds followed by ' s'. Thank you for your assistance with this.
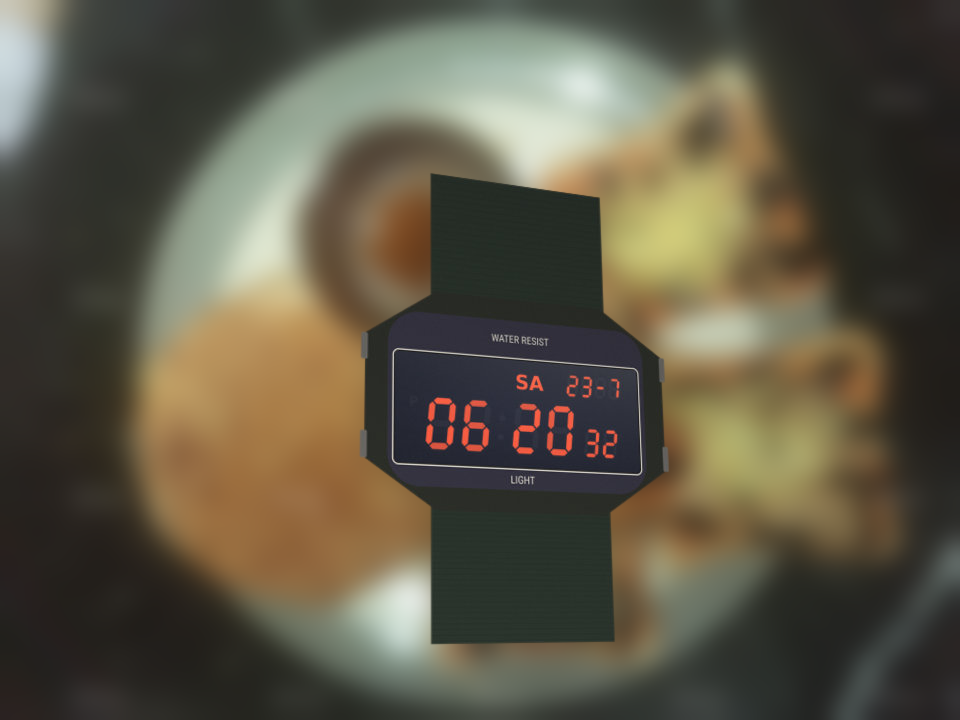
6 h 20 min 32 s
